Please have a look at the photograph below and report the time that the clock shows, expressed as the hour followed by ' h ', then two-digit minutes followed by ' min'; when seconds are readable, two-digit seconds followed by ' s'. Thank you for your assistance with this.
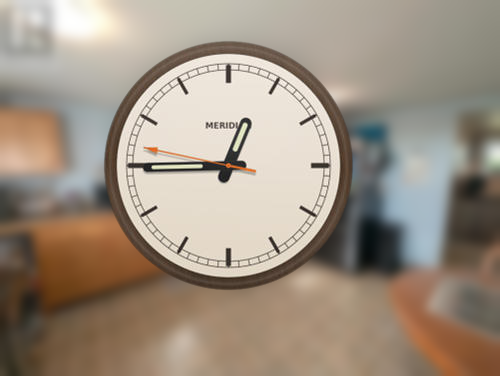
12 h 44 min 47 s
